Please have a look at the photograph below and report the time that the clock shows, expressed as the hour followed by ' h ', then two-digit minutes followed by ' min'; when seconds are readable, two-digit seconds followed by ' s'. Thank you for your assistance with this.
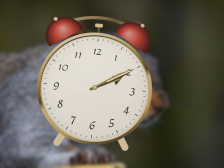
2 h 10 min
